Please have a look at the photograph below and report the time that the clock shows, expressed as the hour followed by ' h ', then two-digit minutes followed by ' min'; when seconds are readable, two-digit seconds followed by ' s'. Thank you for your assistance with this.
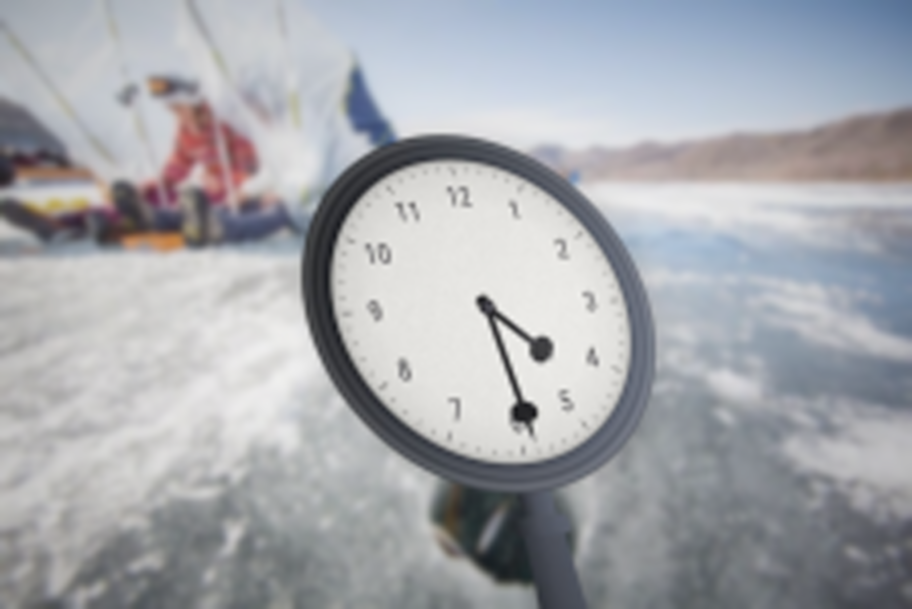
4 h 29 min
